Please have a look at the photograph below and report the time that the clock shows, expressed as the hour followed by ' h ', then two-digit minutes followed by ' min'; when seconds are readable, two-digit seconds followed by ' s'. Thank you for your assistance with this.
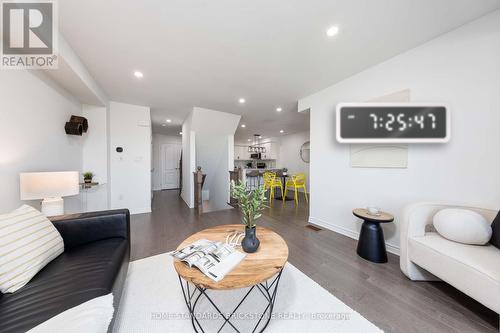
7 h 25 min 47 s
